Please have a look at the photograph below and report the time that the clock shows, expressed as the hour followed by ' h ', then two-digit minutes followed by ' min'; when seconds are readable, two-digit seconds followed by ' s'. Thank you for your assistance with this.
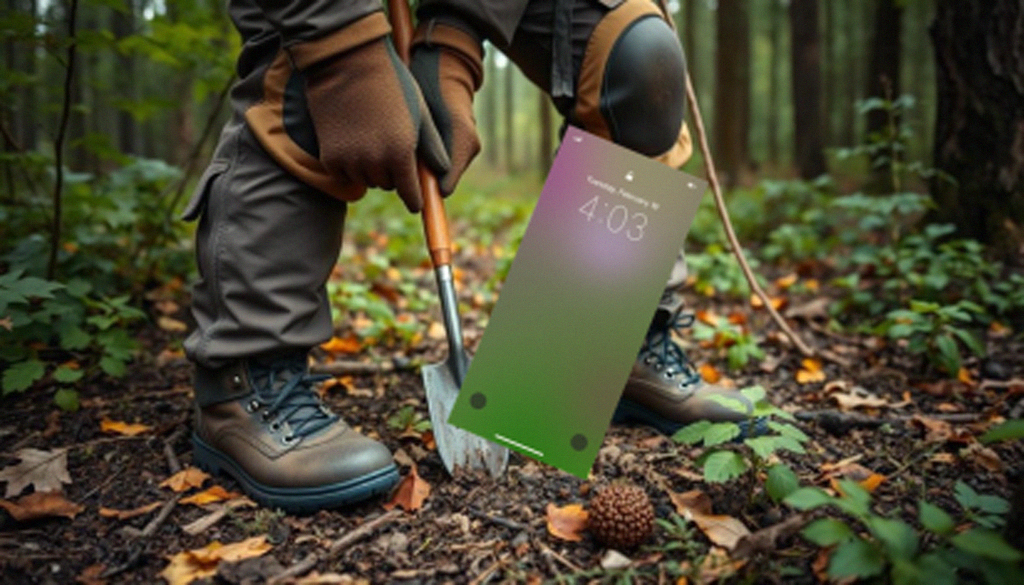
4 h 03 min
